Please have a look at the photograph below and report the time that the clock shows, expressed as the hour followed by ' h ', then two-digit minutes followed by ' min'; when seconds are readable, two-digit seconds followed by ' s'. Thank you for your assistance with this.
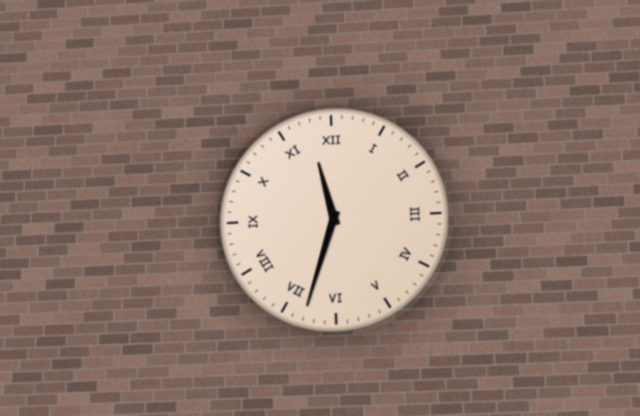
11 h 33 min
